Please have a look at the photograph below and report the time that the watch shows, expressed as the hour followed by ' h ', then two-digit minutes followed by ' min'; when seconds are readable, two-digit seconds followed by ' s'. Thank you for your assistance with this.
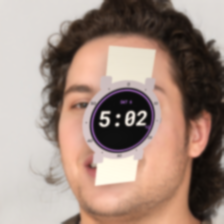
5 h 02 min
